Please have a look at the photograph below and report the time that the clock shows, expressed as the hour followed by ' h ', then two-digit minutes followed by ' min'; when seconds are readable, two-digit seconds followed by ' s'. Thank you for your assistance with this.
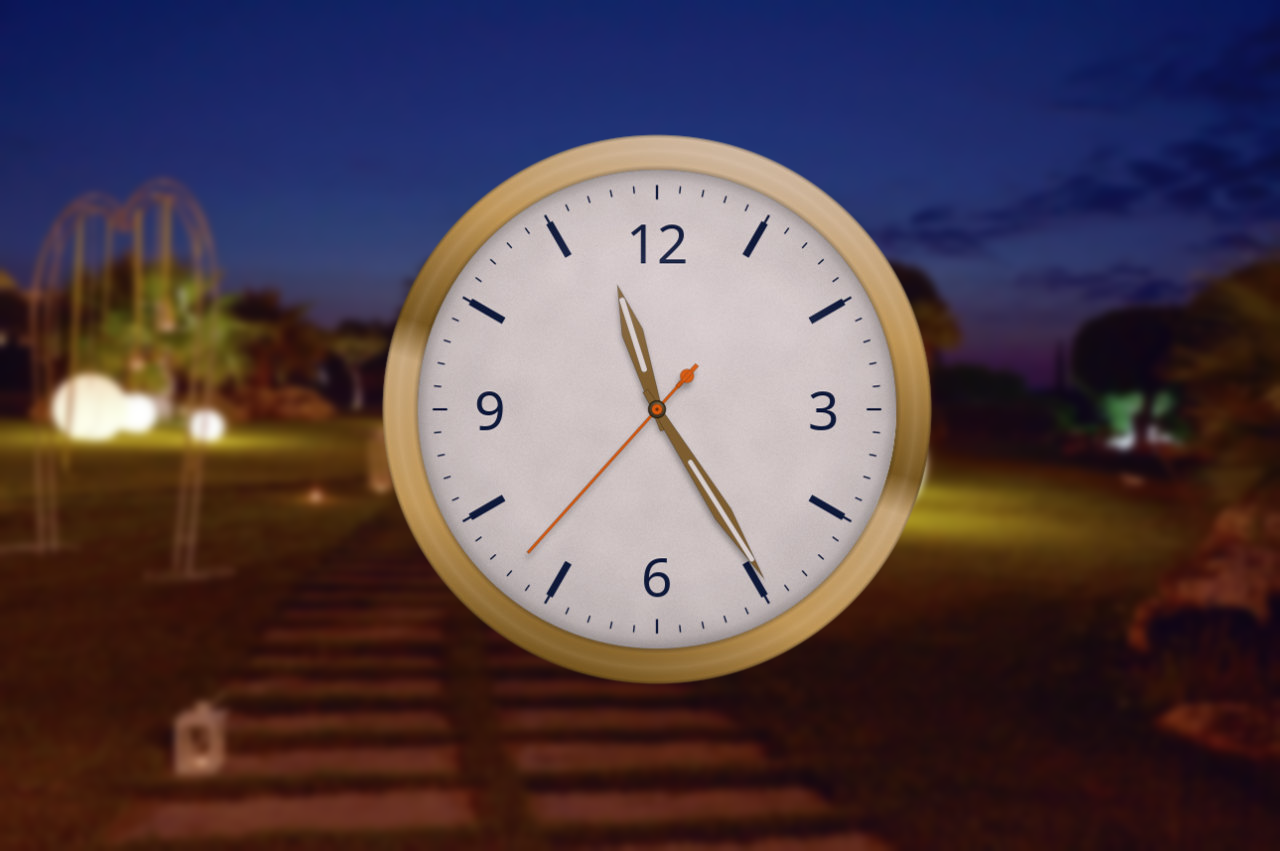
11 h 24 min 37 s
